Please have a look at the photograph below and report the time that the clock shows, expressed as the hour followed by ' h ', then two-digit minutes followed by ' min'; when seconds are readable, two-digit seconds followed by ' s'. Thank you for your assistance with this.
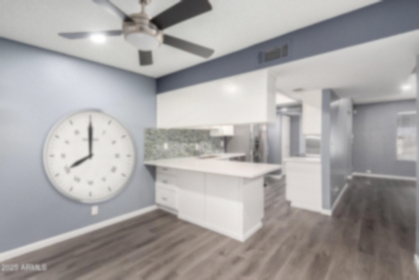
8 h 00 min
